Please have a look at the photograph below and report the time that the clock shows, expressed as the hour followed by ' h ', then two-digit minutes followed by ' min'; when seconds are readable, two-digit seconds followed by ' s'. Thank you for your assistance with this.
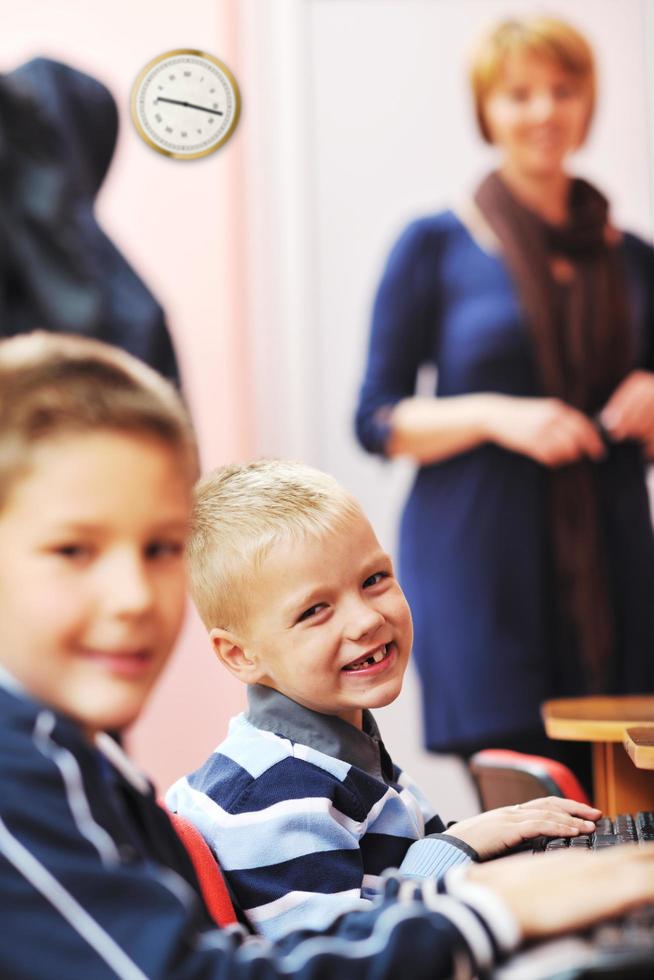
9 h 17 min
